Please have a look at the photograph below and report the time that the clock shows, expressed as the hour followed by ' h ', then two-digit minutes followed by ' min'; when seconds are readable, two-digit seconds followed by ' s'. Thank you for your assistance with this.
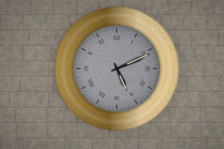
5 h 11 min
